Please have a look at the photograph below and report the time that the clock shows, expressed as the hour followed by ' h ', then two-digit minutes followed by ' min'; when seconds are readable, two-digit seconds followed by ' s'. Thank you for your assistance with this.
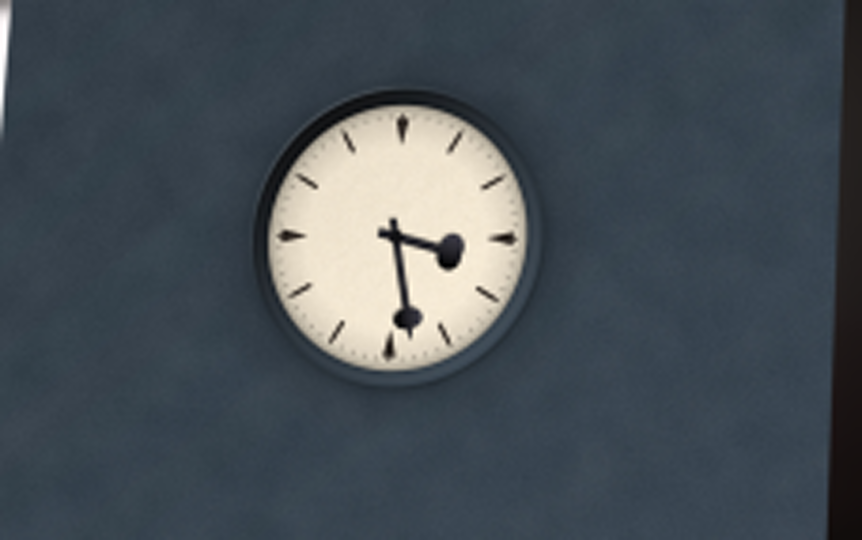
3 h 28 min
